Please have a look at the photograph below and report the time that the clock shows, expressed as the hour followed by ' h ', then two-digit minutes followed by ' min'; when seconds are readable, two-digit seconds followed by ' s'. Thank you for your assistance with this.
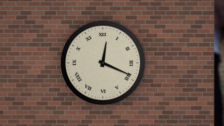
12 h 19 min
